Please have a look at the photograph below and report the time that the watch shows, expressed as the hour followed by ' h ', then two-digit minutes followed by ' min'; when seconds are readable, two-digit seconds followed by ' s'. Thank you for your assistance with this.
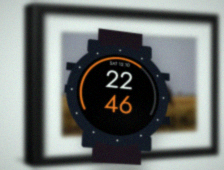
22 h 46 min
